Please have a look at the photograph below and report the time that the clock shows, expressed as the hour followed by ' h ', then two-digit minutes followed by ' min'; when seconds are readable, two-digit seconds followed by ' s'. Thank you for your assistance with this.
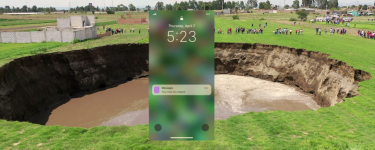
5 h 23 min
